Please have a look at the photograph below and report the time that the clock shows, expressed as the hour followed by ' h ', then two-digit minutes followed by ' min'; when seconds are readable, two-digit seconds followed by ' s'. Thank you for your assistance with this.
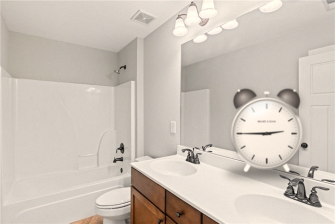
2 h 45 min
